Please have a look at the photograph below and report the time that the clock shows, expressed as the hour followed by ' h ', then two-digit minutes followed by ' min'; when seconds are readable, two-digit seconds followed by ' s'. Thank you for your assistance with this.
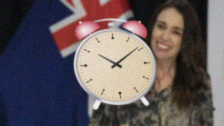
10 h 09 min
